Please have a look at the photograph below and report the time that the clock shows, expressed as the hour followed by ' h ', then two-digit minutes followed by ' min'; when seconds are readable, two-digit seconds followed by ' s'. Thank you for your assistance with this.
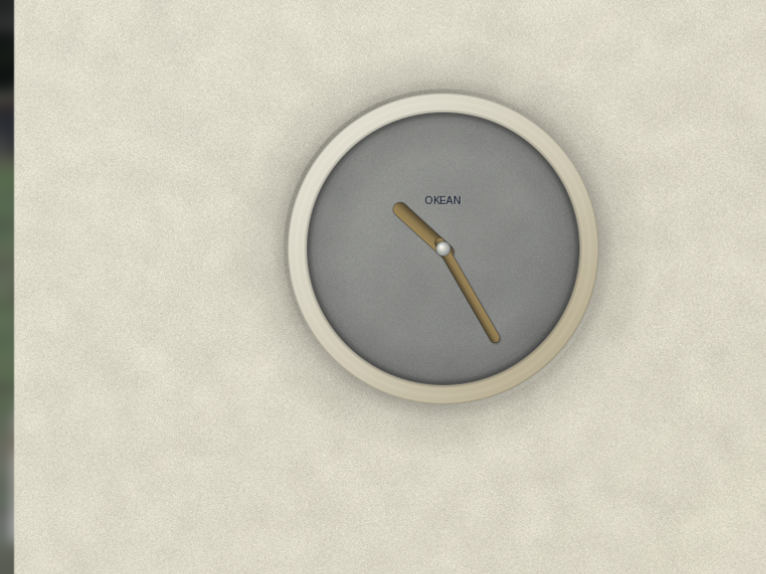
10 h 25 min
